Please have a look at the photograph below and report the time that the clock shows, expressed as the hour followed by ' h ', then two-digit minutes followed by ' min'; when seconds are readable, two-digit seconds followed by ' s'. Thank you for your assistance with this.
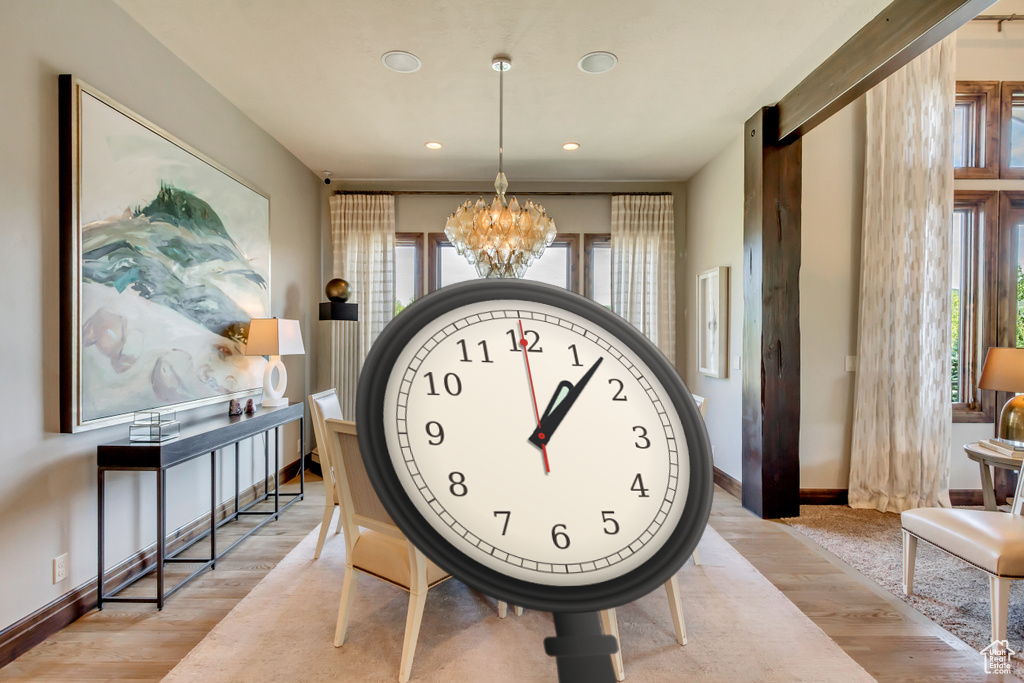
1 h 07 min 00 s
